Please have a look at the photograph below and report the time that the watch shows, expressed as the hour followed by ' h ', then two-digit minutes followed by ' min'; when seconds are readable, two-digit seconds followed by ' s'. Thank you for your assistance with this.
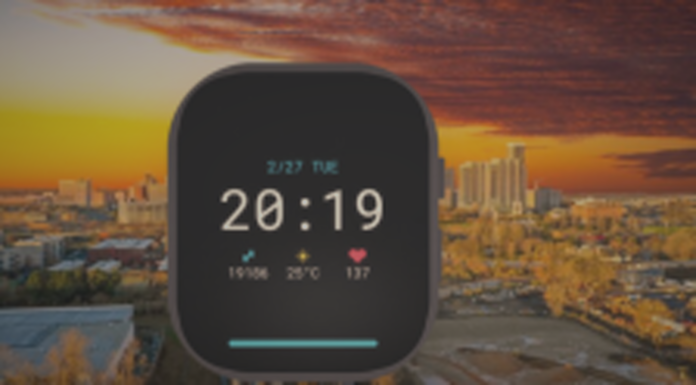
20 h 19 min
